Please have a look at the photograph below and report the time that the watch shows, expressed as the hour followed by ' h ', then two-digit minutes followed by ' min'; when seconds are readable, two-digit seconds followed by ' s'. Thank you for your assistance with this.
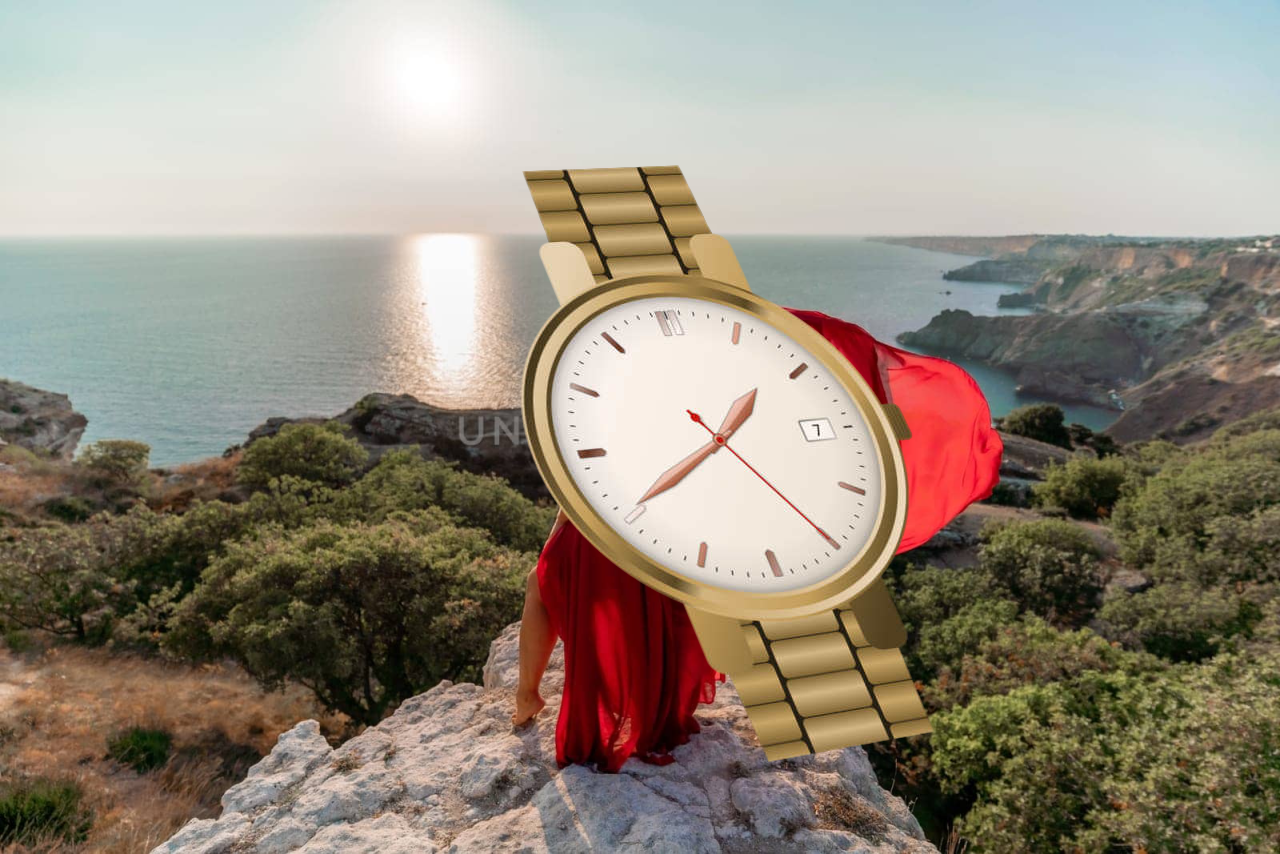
1 h 40 min 25 s
